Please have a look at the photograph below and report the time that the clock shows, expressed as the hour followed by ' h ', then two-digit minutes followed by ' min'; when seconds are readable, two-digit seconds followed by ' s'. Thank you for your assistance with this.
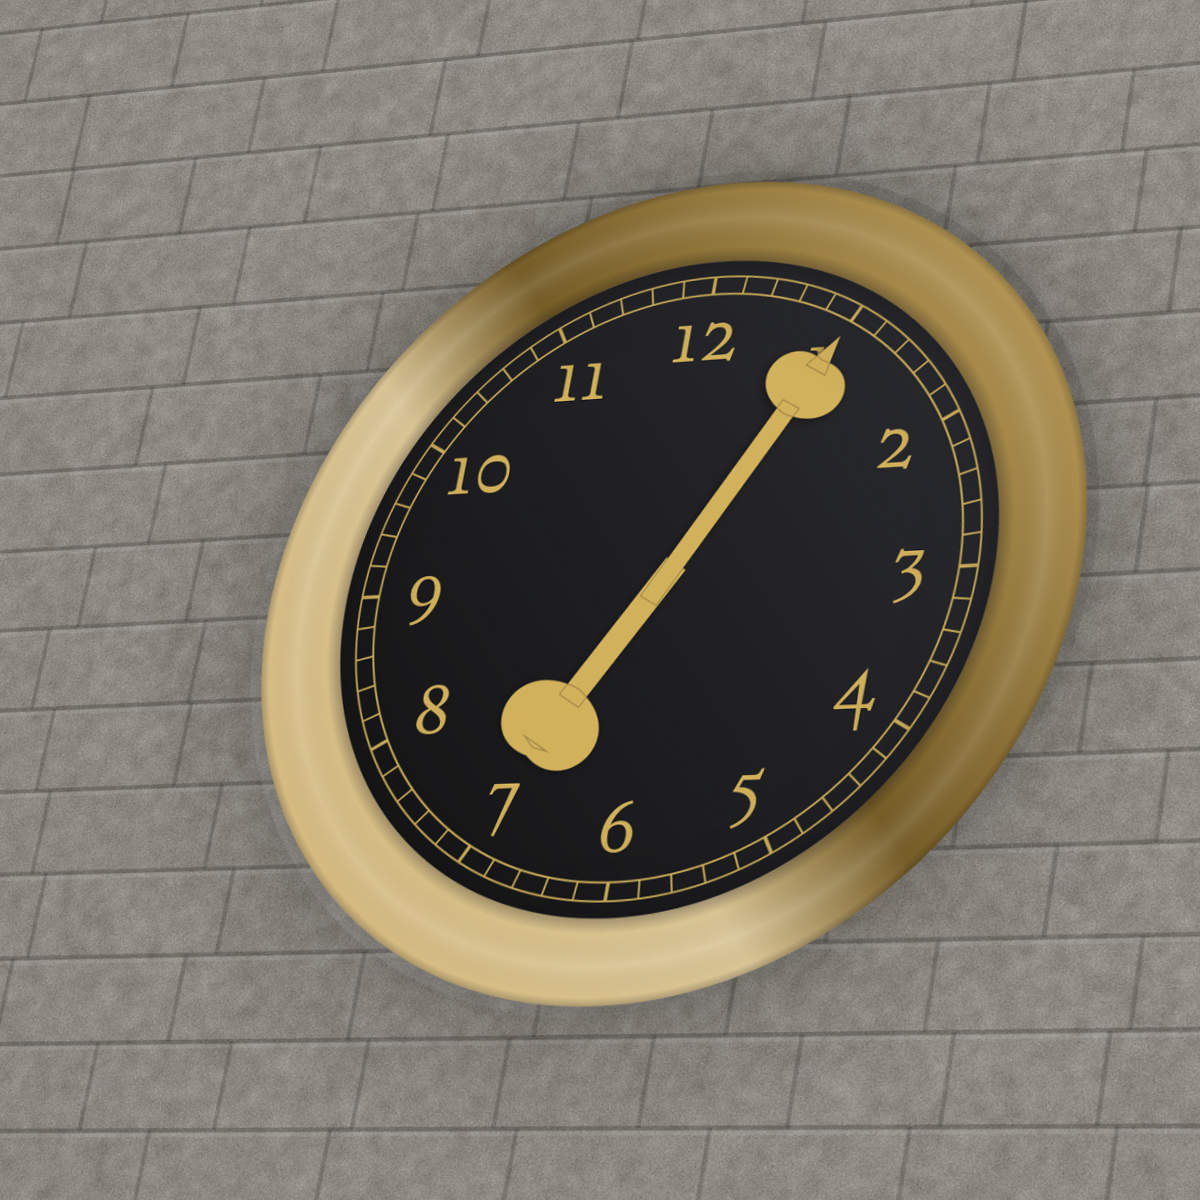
7 h 05 min
